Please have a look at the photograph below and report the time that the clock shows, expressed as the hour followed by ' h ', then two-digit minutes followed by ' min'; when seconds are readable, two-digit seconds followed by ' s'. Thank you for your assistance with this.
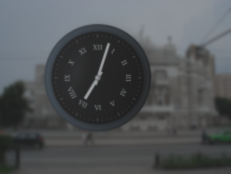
7 h 03 min
